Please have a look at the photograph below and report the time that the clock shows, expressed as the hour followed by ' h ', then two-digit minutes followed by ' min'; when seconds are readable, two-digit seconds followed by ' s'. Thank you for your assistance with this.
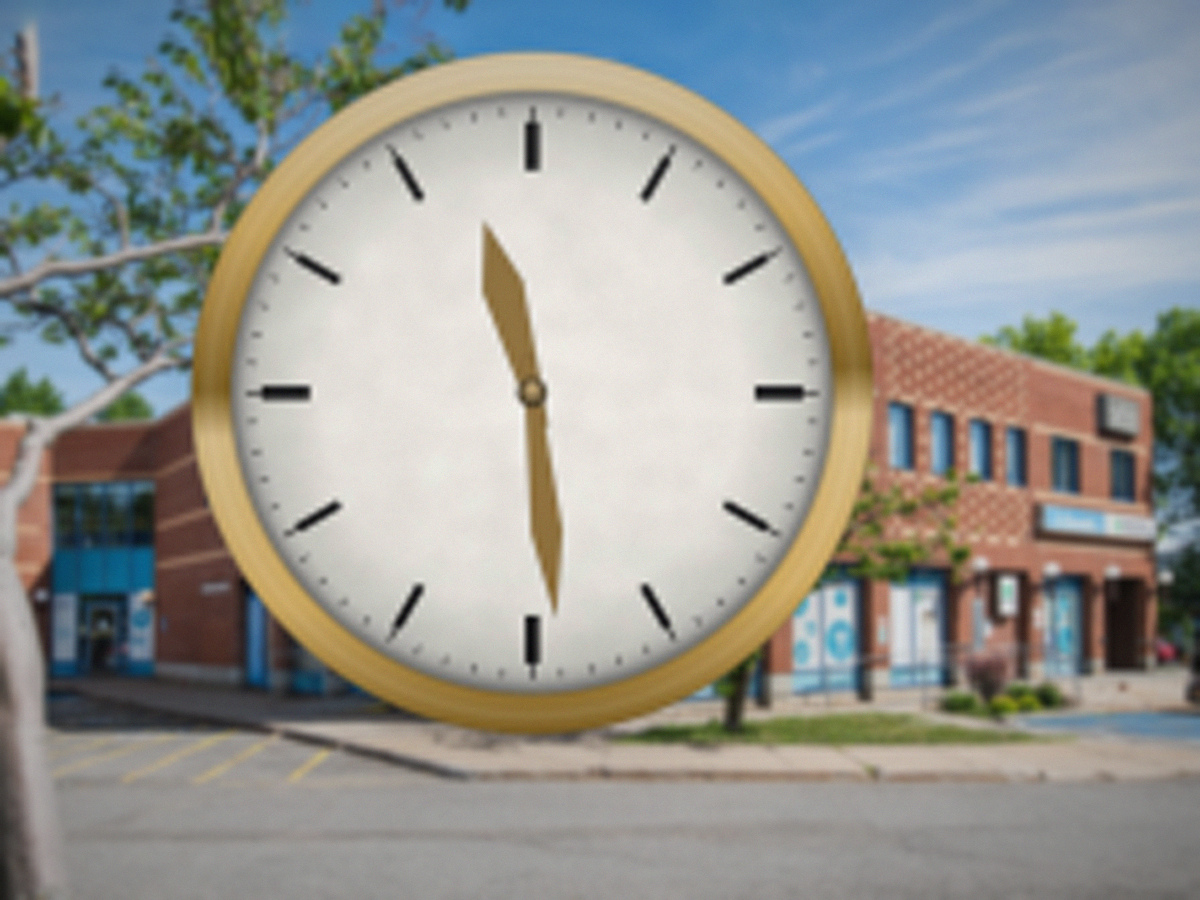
11 h 29 min
